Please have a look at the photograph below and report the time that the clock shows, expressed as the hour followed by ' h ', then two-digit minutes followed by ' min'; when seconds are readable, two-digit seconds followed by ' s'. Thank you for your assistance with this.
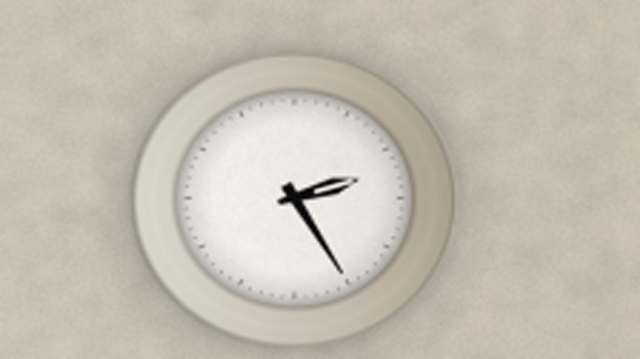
2 h 25 min
